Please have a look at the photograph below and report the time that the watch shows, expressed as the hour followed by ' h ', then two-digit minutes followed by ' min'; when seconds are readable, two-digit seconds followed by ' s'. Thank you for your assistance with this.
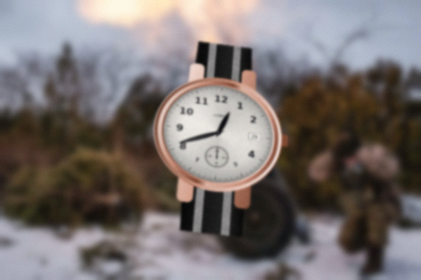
12 h 41 min
